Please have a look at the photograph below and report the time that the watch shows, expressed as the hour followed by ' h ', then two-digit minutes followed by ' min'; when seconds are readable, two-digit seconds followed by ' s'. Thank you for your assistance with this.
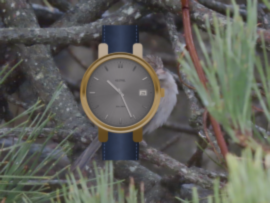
10 h 26 min
